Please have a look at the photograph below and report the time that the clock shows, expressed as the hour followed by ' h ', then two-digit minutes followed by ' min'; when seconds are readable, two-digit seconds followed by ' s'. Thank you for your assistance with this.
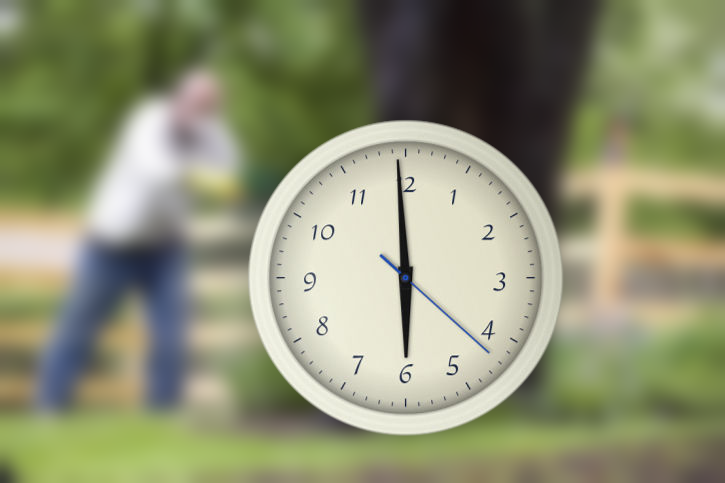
5 h 59 min 22 s
